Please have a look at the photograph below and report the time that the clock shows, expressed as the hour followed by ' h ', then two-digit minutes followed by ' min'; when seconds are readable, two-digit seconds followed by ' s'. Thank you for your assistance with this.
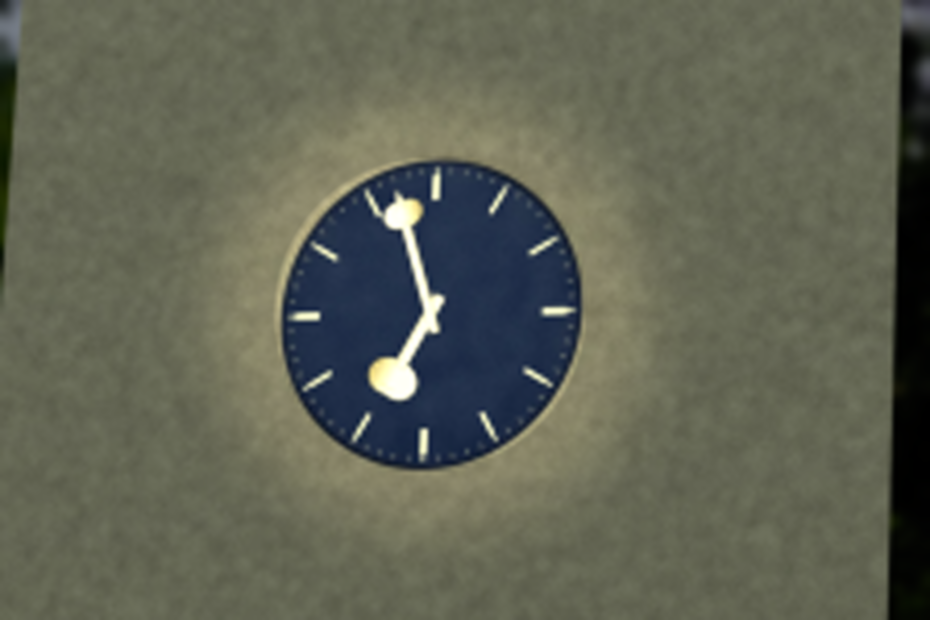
6 h 57 min
